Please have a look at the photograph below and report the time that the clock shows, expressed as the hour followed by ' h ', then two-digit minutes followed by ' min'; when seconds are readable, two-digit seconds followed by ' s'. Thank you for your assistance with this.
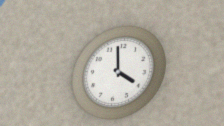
3 h 58 min
